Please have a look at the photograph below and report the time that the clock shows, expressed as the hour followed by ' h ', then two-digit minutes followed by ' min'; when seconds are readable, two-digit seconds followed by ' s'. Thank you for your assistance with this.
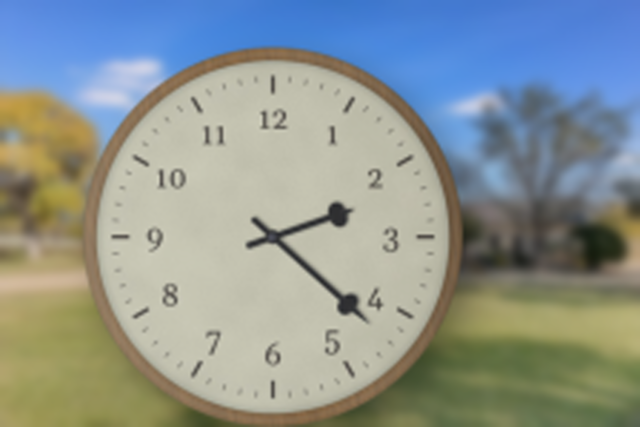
2 h 22 min
